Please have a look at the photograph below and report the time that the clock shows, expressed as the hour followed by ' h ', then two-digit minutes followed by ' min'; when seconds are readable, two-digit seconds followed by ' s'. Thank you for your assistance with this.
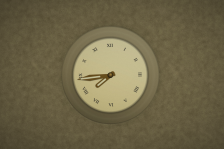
7 h 44 min
